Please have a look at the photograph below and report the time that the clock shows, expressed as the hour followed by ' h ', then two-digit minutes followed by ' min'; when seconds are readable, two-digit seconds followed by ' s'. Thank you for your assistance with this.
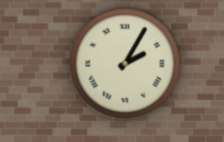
2 h 05 min
